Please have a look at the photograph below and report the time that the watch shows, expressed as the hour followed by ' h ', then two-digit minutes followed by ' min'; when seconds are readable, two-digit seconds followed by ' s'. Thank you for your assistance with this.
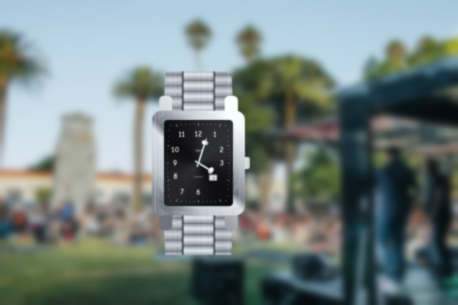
4 h 03 min
